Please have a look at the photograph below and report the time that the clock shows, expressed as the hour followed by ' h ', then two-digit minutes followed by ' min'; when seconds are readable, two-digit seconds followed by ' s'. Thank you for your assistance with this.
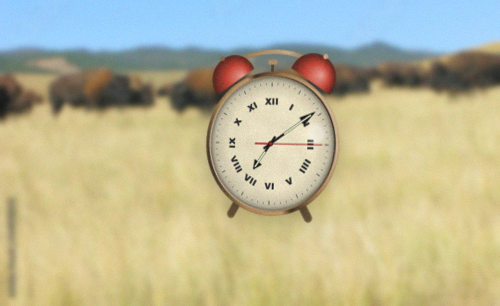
7 h 09 min 15 s
